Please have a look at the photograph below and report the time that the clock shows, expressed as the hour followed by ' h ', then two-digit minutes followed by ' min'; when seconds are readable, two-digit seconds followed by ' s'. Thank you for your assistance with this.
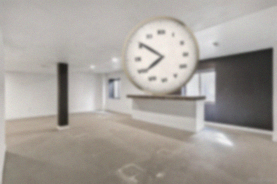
7 h 51 min
